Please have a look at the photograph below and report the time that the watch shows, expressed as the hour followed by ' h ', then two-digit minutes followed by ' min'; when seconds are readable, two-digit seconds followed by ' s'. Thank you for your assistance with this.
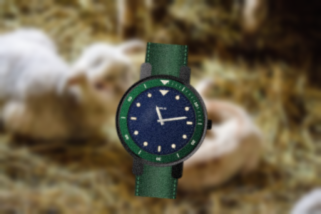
11 h 13 min
